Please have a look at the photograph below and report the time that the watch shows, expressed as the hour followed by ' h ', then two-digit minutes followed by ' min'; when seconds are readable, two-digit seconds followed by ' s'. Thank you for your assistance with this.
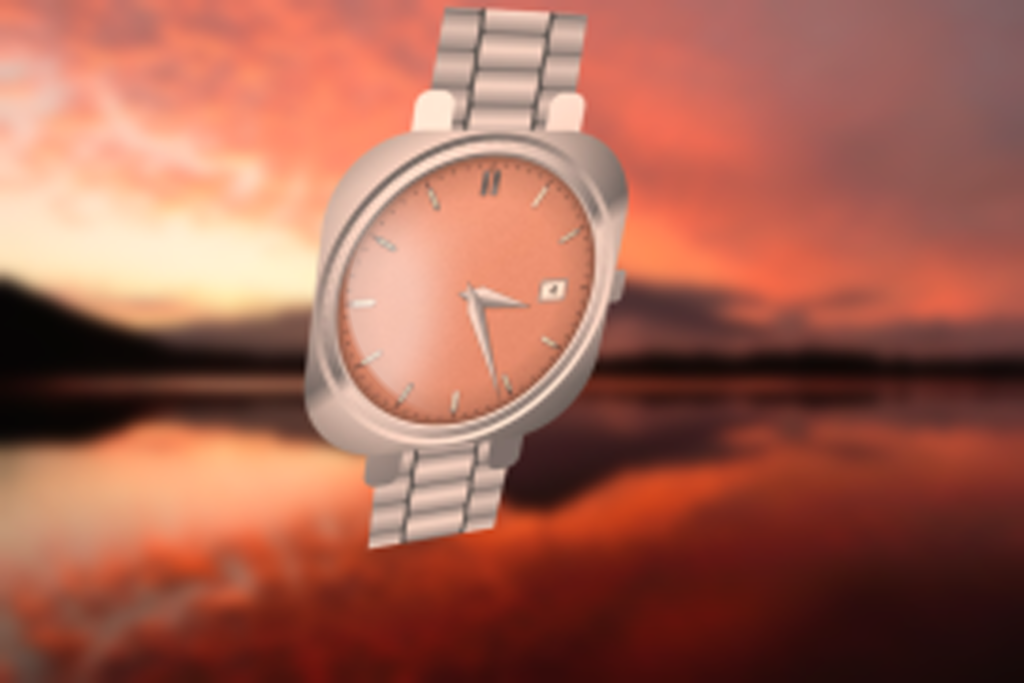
3 h 26 min
